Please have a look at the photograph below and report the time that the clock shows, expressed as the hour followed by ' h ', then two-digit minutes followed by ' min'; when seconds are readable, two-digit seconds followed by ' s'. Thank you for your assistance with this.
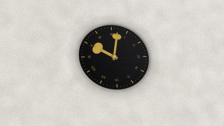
10 h 02 min
